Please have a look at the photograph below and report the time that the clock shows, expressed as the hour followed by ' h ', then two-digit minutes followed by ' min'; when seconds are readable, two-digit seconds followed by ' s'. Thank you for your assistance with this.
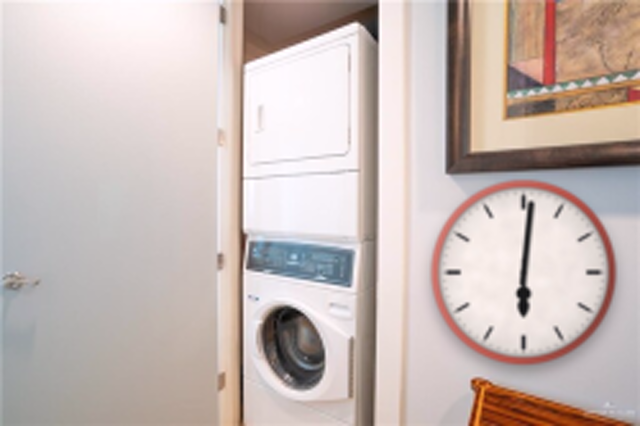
6 h 01 min
